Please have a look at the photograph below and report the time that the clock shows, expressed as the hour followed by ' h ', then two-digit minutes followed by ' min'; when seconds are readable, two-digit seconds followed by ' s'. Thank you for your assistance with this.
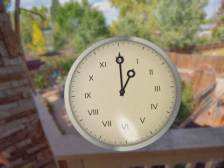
1 h 00 min
